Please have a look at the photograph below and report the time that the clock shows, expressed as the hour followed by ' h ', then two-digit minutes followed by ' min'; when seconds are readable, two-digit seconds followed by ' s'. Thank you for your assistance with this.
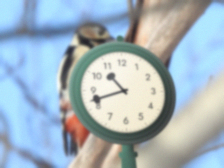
10 h 42 min
